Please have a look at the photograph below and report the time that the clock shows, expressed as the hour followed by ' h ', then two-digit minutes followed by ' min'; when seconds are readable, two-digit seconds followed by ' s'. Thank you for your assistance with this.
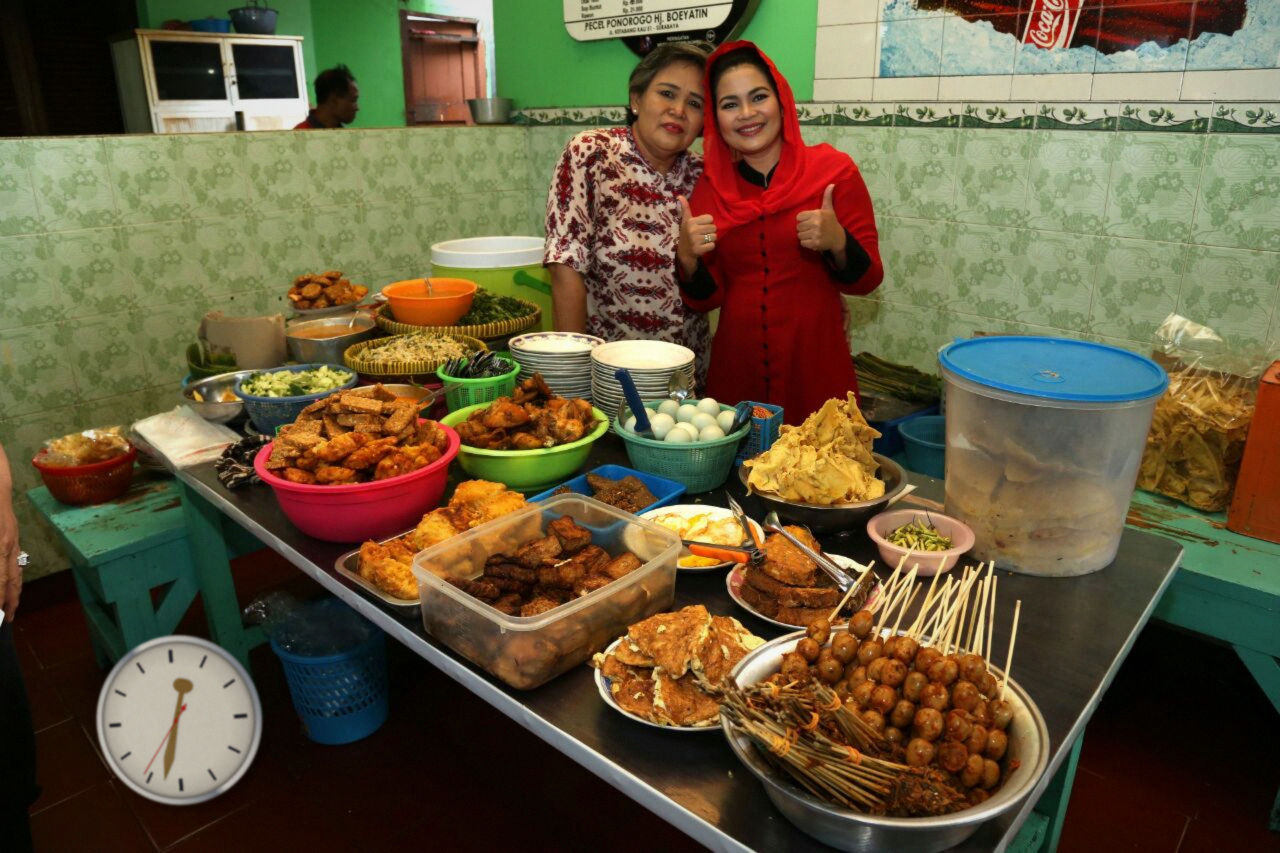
12 h 32 min 36 s
